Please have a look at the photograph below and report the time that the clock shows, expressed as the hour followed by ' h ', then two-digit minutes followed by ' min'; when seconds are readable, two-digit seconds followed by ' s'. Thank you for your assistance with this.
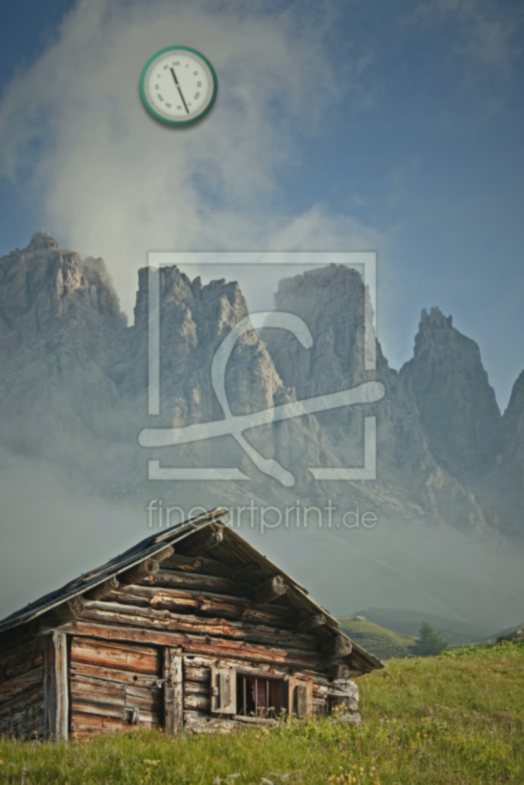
11 h 27 min
